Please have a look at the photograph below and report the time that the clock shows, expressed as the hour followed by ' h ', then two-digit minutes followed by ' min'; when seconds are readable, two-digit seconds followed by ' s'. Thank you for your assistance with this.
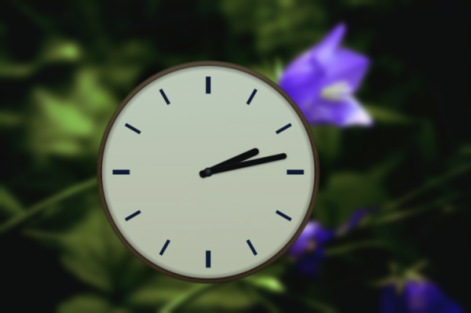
2 h 13 min
